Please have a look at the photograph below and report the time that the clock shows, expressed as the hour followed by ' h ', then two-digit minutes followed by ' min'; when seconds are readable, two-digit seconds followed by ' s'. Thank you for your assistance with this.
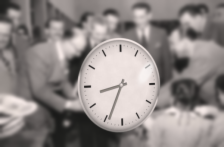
8 h 34 min
